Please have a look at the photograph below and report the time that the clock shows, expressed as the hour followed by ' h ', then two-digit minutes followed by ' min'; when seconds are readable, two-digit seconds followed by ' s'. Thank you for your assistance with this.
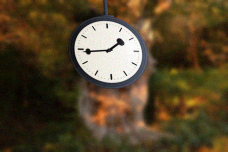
1 h 44 min
